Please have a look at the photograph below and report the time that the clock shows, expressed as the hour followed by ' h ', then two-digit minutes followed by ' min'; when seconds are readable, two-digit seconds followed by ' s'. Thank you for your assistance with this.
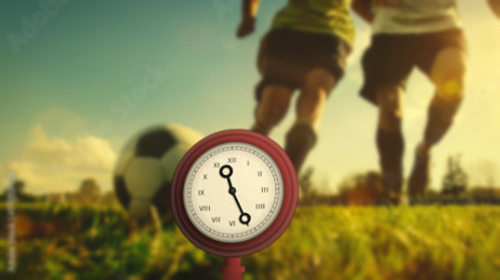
11 h 26 min
